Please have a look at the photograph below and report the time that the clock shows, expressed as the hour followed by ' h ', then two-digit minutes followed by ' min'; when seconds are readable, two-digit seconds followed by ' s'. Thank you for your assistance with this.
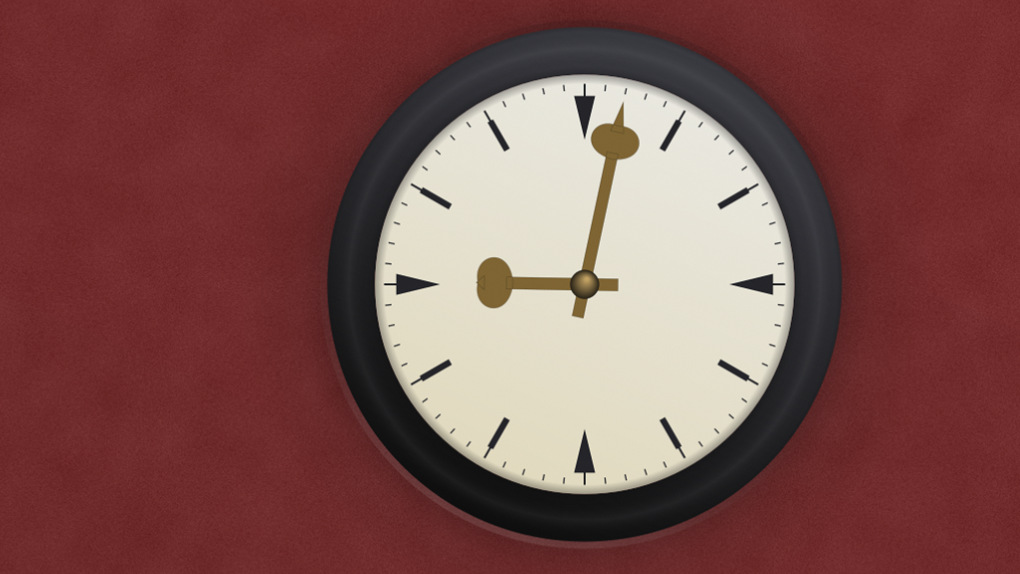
9 h 02 min
